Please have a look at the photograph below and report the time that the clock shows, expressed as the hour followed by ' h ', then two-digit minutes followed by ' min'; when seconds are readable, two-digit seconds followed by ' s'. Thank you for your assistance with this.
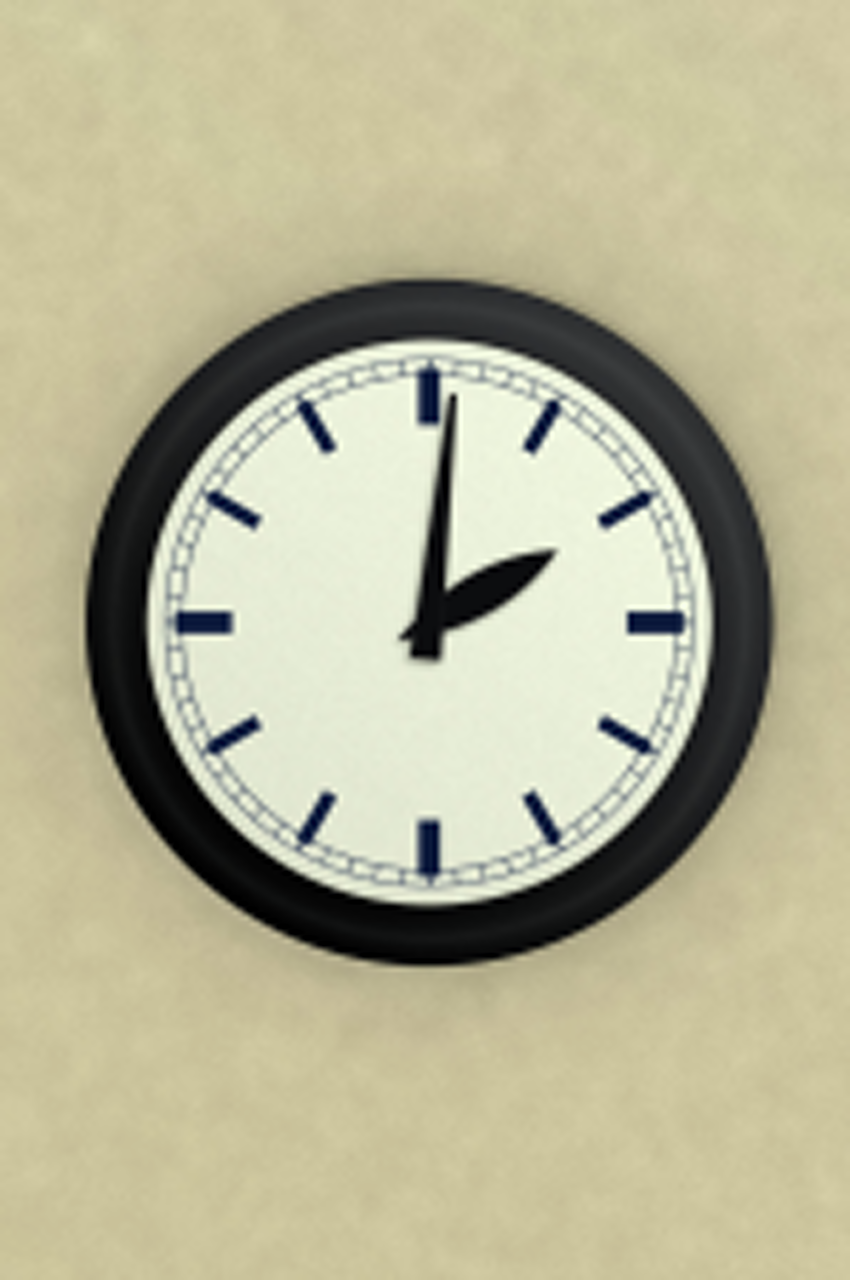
2 h 01 min
